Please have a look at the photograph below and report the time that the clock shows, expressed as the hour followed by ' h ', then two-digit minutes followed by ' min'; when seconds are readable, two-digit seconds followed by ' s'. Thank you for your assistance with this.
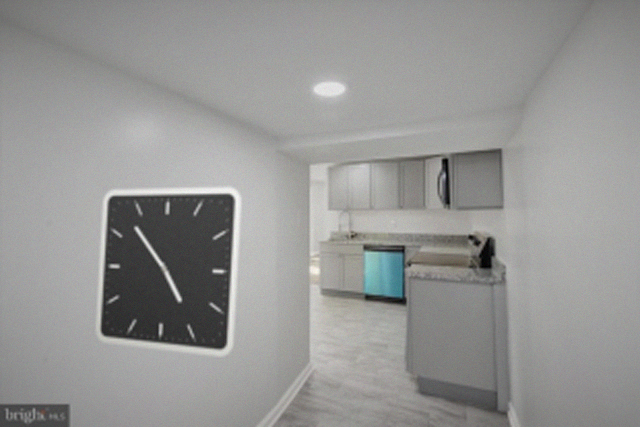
4 h 53 min
